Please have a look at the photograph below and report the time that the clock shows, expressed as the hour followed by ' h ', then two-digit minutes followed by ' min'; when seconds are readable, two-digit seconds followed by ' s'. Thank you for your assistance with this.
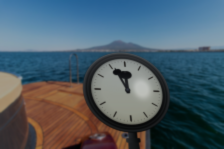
11 h 56 min
